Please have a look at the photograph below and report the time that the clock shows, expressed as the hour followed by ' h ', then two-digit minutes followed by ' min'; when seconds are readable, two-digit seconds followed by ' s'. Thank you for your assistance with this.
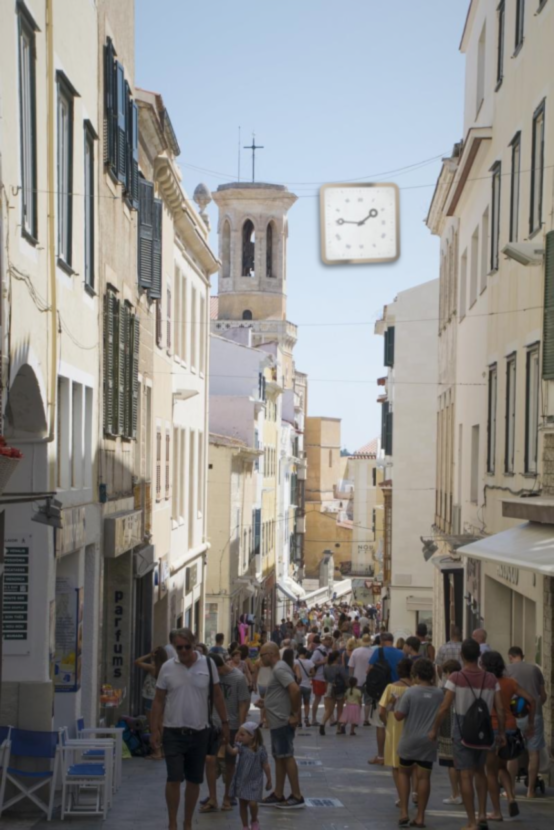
1 h 46 min
